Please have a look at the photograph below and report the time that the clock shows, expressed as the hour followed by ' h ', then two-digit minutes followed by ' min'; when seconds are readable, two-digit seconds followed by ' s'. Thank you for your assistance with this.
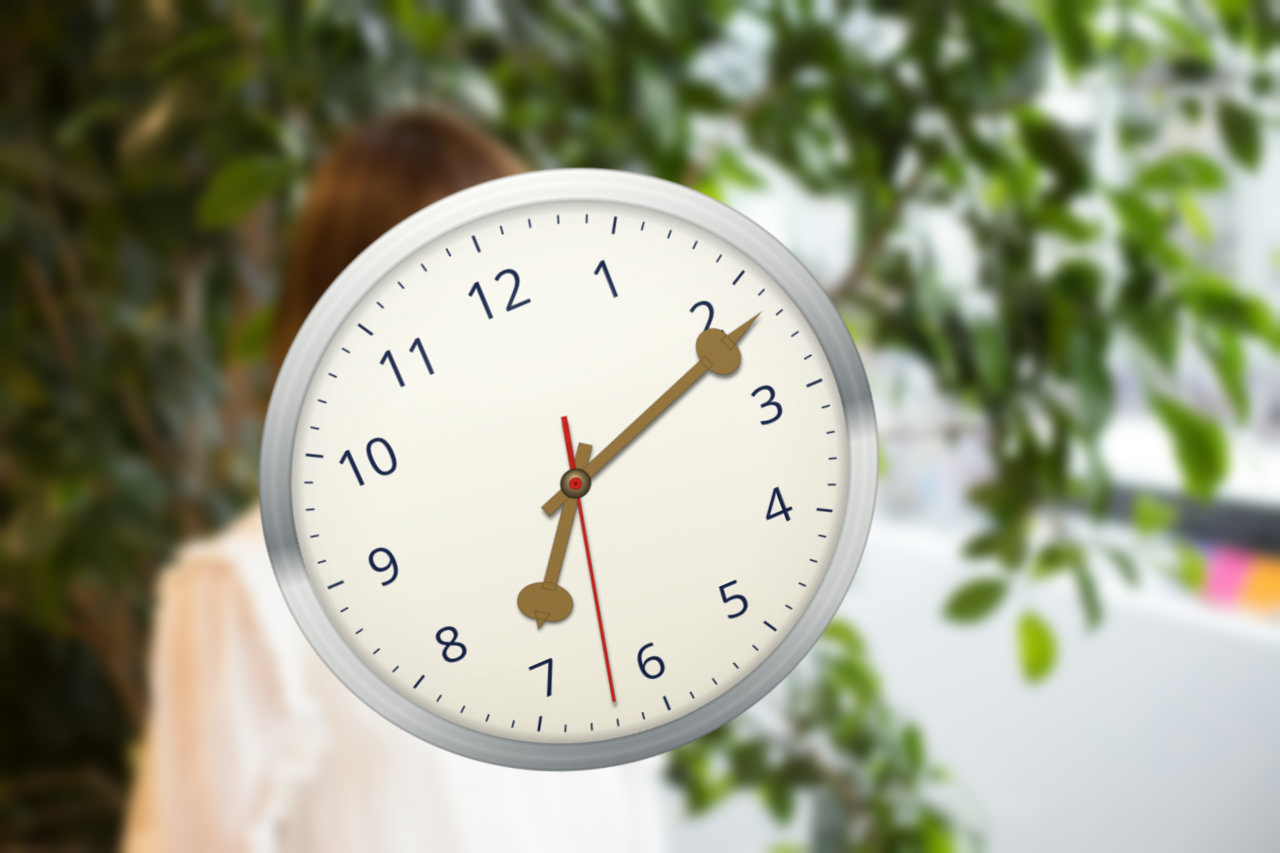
7 h 11 min 32 s
